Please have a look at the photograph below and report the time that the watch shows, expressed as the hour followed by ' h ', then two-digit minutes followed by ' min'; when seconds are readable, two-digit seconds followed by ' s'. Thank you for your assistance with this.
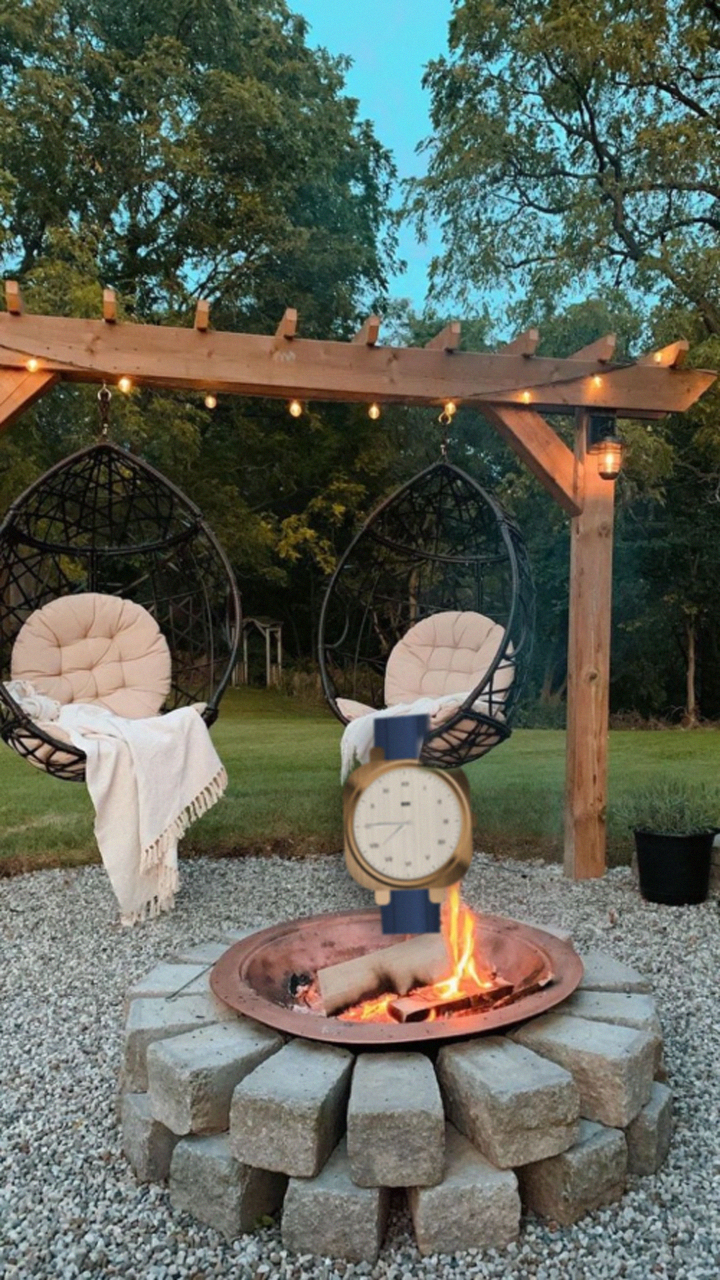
7 h 45 min
